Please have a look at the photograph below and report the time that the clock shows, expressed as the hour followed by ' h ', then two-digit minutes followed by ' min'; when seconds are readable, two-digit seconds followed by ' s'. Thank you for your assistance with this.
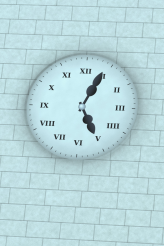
5 h 04 min
